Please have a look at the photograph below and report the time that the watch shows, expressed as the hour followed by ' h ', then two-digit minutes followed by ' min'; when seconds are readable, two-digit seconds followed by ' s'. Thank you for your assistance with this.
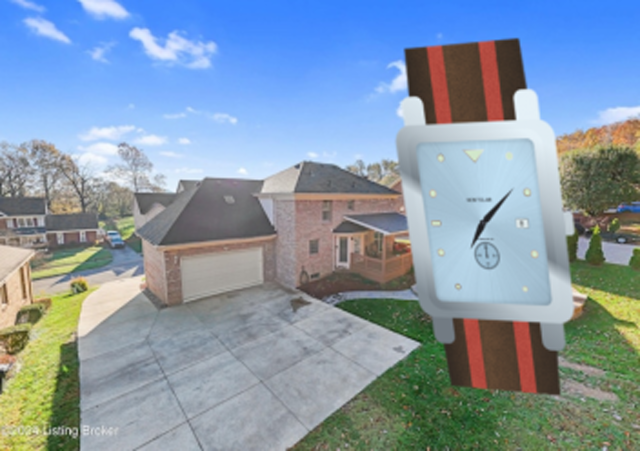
7 h 08 min
